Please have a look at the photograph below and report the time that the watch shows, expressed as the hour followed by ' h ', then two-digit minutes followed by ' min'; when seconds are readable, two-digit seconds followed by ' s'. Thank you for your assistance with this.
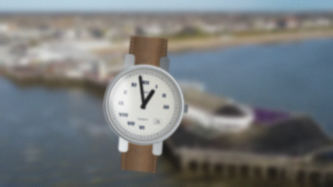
12 h 58 min
